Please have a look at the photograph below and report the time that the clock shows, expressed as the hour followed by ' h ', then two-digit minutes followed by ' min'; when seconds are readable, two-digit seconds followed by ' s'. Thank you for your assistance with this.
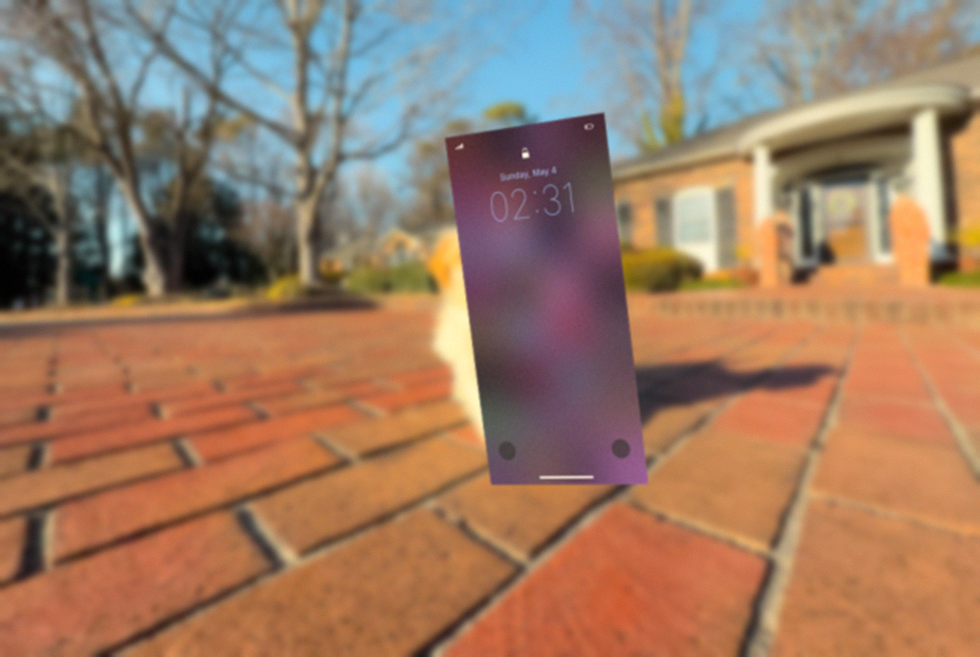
2 h 31 min
